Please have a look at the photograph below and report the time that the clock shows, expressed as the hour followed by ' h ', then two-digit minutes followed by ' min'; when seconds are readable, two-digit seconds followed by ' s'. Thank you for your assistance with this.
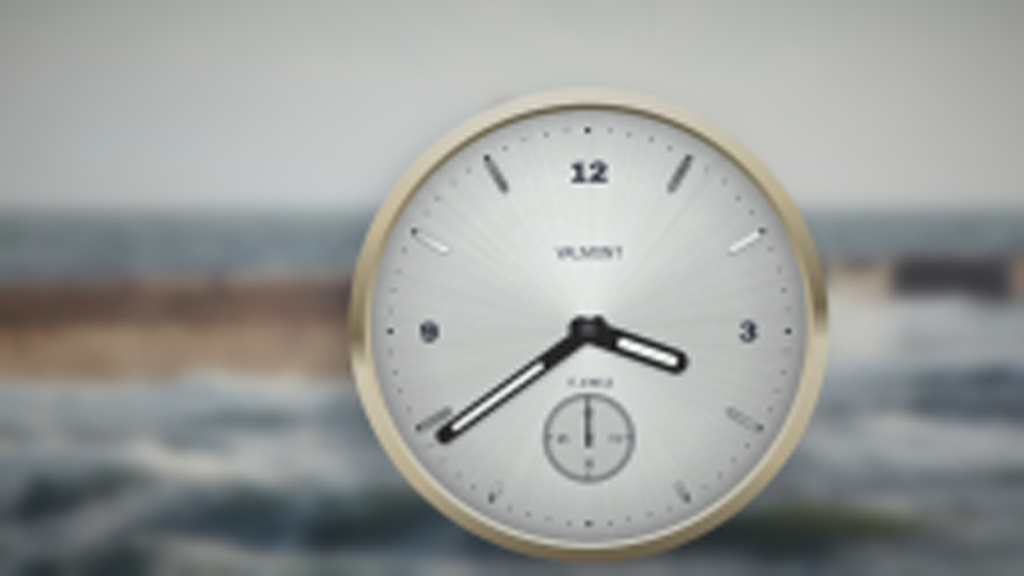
3 h 39 min
